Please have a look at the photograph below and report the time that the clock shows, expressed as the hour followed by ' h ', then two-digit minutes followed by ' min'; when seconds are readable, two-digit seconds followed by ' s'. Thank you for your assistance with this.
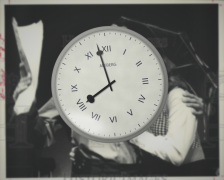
7 h 58 min
